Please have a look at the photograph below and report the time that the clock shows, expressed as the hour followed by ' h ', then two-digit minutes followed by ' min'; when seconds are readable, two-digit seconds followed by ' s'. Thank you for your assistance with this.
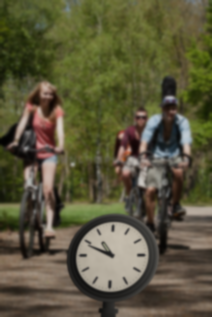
10 h 49 min
